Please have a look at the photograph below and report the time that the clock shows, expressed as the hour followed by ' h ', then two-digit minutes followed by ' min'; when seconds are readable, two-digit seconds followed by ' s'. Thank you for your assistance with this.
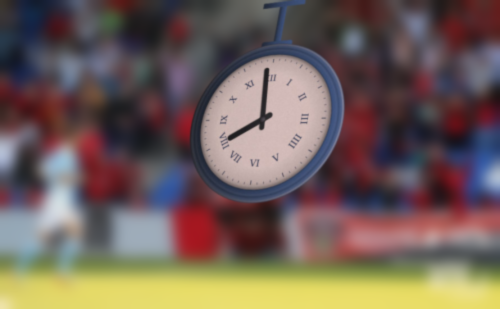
7 h 59 min
